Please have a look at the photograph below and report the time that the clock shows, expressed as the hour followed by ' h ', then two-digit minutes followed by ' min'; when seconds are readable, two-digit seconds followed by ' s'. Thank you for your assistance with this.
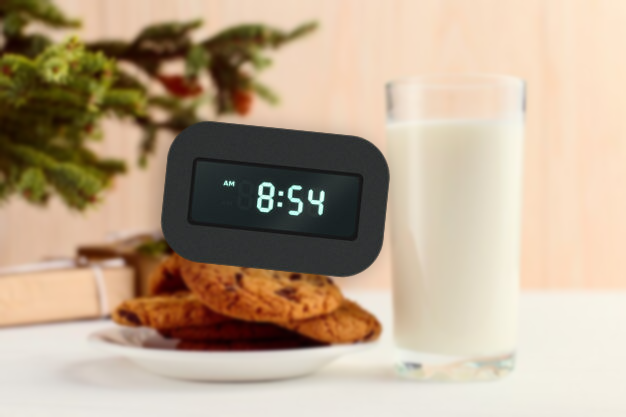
8 h 54 min
